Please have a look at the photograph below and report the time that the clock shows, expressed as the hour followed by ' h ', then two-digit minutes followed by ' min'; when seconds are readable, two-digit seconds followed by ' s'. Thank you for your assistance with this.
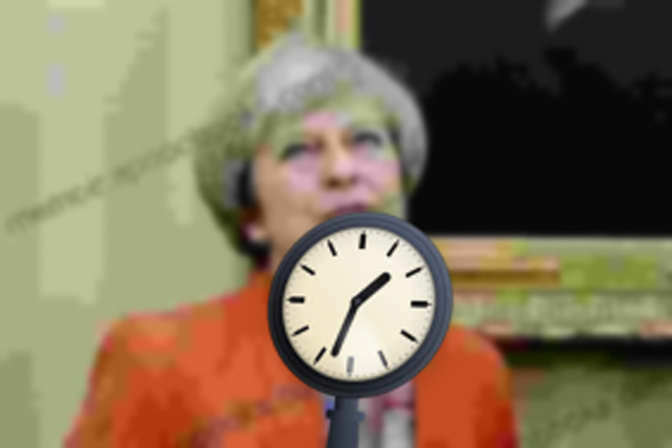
1 h 33 min
